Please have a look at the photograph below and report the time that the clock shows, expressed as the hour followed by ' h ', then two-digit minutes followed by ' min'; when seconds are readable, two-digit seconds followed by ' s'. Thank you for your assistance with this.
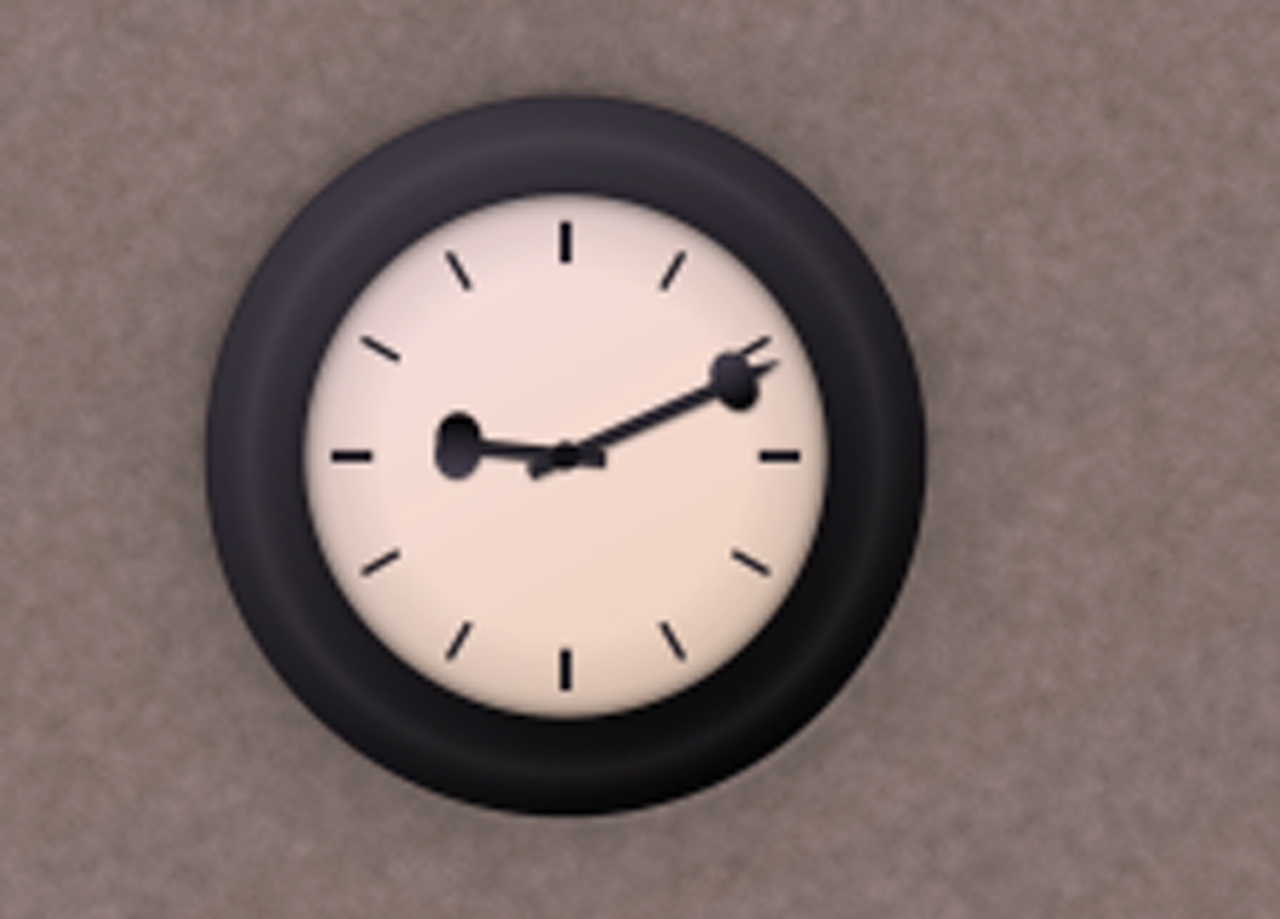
9 h 11 min
